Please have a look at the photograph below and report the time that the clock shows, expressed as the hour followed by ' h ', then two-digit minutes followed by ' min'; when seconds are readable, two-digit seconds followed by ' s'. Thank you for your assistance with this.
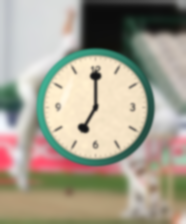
7 h 00 min
